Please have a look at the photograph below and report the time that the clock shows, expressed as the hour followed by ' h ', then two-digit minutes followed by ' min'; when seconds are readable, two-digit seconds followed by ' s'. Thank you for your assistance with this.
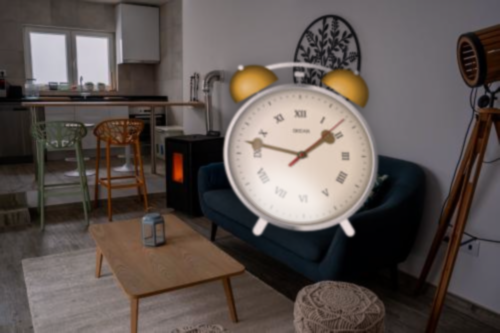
1 h 47 min 08 s
